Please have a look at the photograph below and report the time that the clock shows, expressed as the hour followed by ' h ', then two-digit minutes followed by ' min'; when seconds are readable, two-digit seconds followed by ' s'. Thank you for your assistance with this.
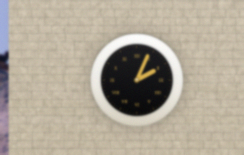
2 h 04 min
